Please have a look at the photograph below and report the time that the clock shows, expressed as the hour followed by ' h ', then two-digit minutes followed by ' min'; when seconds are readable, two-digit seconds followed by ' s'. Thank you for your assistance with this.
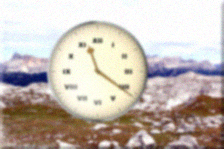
11 h 21 min
